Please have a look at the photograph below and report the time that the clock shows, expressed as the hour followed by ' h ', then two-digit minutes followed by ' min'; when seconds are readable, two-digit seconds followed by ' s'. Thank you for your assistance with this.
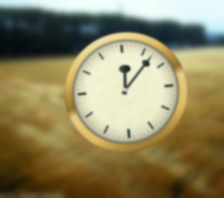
12 h 07 min
